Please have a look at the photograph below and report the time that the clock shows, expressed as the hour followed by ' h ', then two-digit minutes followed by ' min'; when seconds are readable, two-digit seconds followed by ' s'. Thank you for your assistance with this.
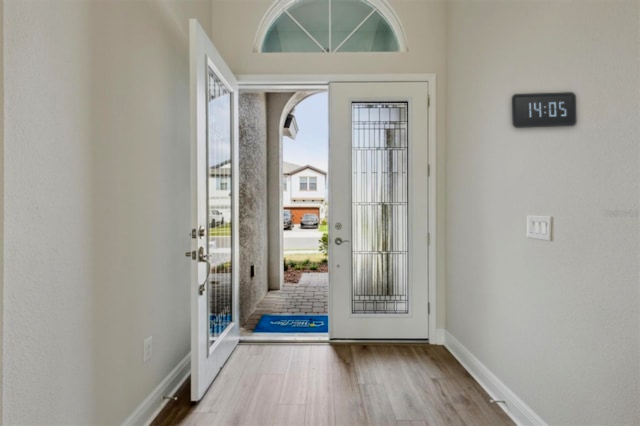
14 h 05 min
